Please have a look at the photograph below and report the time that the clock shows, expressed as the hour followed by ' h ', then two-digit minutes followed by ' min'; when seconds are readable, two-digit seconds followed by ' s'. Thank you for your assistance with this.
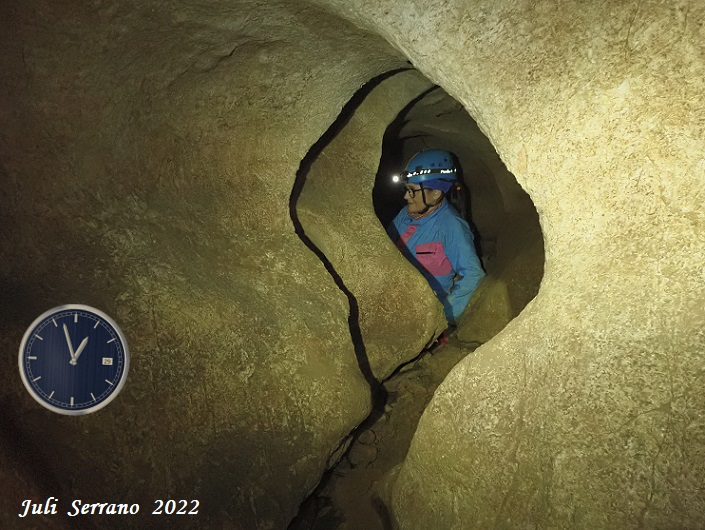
12 h 57 min
